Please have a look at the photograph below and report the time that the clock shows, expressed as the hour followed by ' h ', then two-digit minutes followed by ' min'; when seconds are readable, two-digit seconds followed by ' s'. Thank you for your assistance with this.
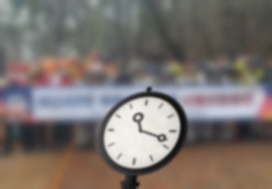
11 h 18 min
